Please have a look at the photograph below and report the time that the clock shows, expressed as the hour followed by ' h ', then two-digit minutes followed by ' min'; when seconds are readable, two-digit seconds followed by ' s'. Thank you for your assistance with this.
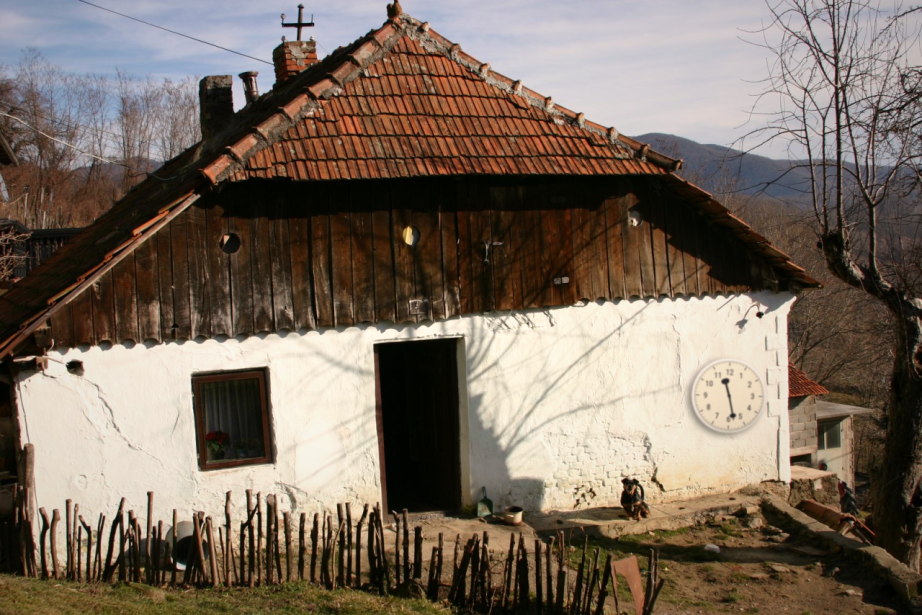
11 h 28 min
